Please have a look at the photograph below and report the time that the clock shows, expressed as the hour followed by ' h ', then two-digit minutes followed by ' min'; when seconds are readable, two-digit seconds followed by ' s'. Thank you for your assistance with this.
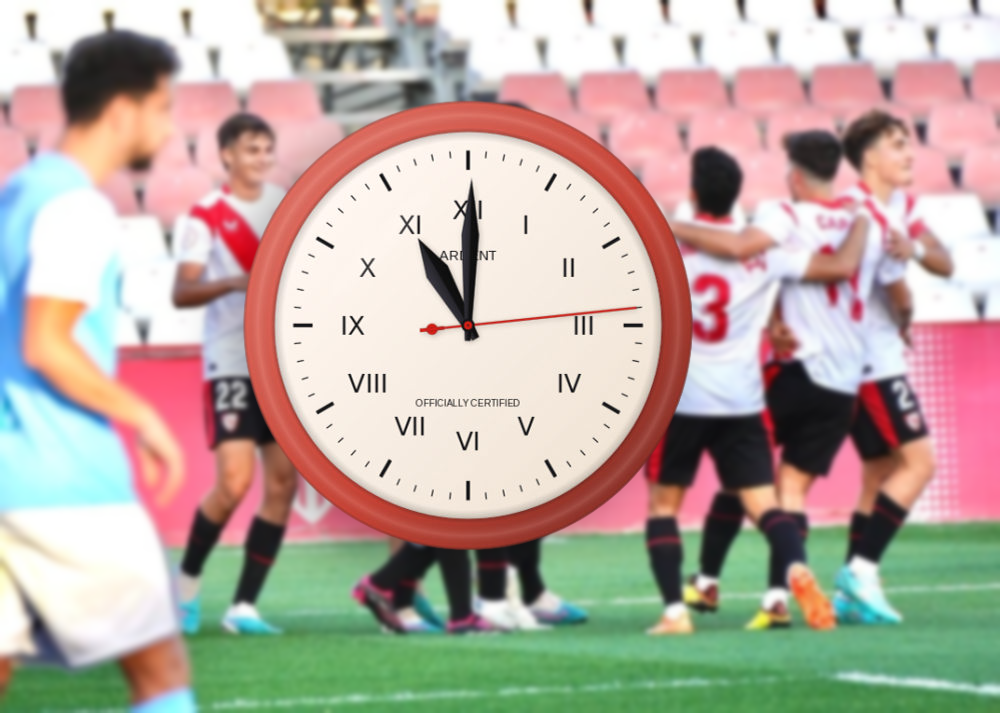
11 h 00 min 14 s
